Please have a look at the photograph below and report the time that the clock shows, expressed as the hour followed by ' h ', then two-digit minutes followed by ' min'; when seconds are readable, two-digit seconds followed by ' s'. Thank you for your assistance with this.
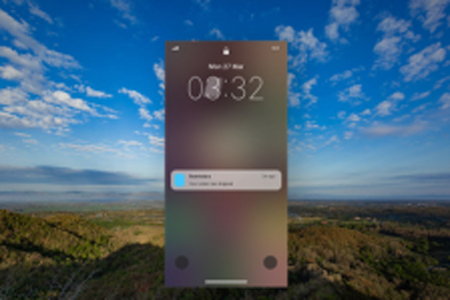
3 h 32 min
